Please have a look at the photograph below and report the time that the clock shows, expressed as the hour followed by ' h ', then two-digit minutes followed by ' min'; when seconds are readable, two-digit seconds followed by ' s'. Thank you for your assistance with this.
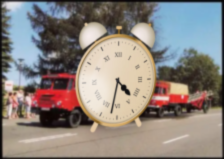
4 h 32 min
